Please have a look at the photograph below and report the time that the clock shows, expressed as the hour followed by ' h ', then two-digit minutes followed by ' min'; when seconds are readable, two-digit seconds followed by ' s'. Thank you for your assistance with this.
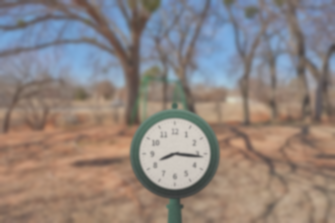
8 h 16 min
